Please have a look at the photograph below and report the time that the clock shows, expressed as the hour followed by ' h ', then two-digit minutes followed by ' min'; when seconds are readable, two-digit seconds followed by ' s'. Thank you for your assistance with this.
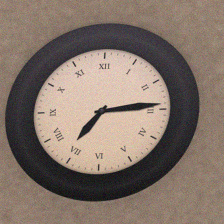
7 h 14 min
